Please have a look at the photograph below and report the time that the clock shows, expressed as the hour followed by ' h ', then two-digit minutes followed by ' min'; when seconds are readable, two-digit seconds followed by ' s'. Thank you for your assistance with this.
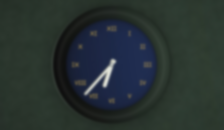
6 h 37 min
